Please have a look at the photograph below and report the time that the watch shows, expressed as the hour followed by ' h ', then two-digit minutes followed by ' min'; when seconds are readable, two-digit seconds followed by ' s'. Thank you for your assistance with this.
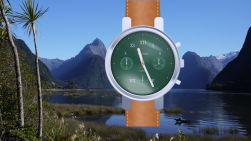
11 h 26 min
